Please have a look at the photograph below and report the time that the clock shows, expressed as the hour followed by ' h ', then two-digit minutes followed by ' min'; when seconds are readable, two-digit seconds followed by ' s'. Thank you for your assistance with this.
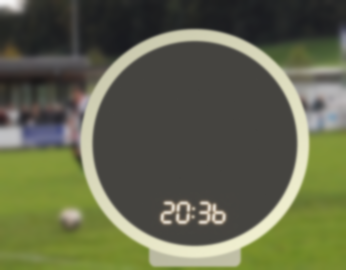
20 h 36 min
